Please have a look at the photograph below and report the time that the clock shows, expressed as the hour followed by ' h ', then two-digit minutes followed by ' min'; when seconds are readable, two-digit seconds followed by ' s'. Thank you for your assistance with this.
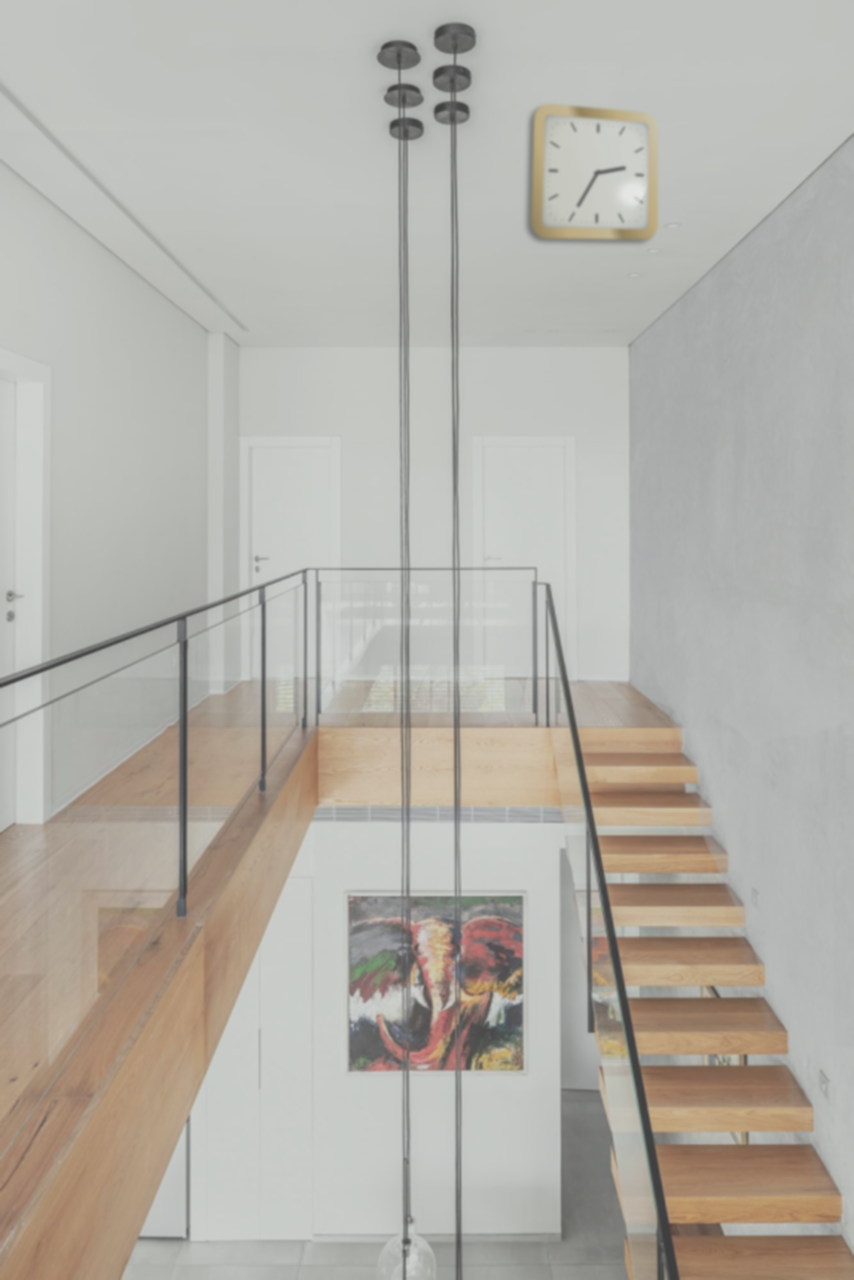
2 h 35 min
